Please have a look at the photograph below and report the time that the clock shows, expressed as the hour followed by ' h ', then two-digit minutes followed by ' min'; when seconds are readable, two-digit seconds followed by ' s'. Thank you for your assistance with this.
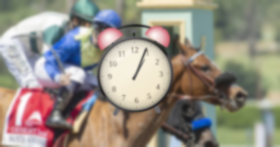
1 h 04 min
